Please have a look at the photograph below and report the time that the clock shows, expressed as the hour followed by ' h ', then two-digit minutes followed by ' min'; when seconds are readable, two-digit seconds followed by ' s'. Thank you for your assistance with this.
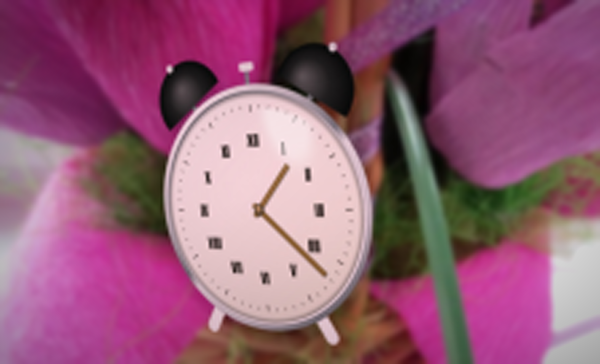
1 h 22 min
